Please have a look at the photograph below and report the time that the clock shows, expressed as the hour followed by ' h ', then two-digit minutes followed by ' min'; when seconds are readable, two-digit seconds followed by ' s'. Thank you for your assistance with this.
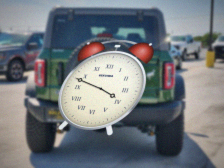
3 h 48 min
